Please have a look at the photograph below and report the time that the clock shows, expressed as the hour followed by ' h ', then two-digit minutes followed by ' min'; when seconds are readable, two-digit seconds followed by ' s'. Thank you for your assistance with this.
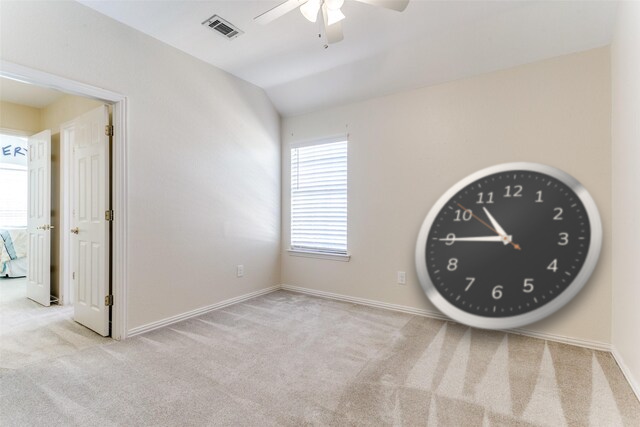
10 h 44 min 51 s
